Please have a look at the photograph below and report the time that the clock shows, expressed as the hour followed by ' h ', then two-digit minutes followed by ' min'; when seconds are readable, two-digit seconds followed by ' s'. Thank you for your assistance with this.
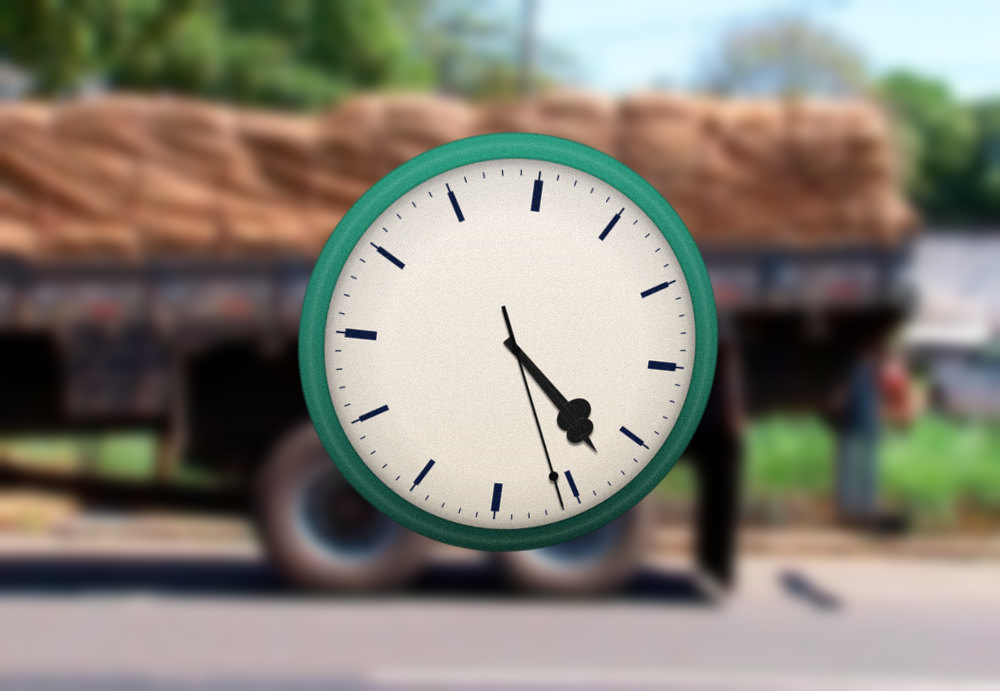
4 h 22 min 26 s
